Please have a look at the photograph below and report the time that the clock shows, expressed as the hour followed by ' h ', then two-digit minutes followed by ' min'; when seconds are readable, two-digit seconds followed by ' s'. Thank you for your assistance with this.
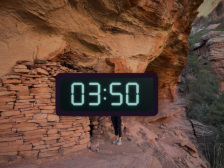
3 h 50 min
